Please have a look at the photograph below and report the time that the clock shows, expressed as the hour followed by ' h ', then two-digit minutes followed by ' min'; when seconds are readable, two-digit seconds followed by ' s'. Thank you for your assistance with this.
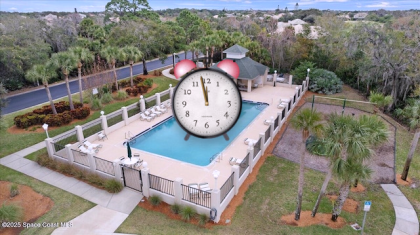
11 h 58 min
